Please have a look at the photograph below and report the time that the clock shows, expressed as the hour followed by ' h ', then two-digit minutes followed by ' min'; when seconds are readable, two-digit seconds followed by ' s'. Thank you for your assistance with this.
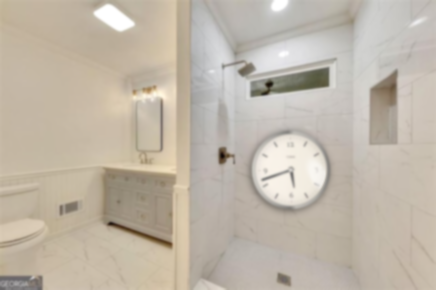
5 h 42 min
